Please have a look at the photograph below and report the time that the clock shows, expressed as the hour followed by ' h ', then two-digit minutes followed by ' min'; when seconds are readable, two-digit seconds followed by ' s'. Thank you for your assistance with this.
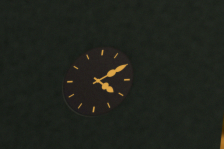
4 h 10 min
